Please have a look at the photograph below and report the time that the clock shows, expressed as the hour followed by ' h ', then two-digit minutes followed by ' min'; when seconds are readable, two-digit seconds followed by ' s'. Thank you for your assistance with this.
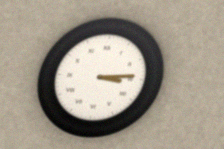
3 h 14 min
